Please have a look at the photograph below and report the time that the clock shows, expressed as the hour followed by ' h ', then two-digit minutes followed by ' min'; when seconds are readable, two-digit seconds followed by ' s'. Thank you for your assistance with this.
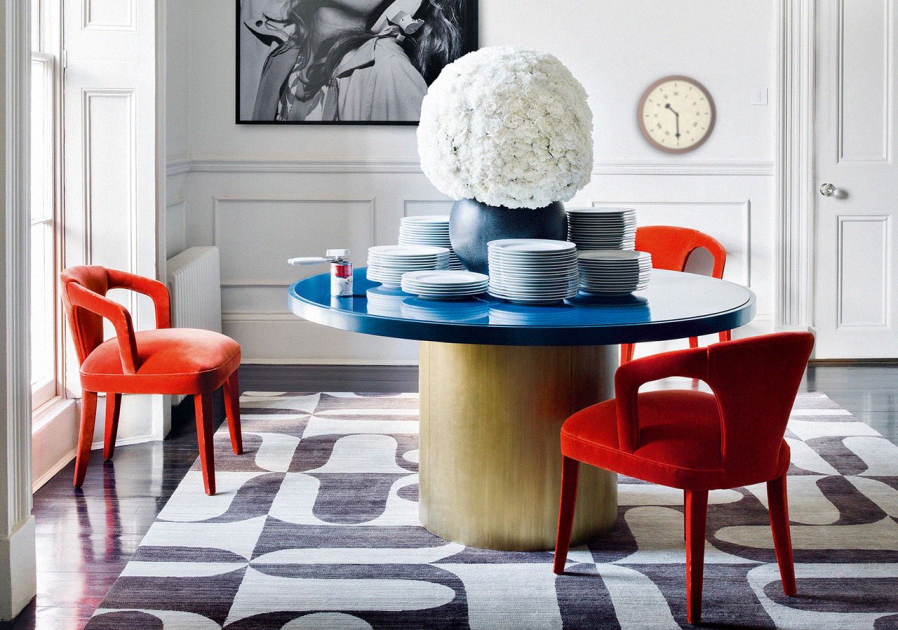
10 h 30 min
